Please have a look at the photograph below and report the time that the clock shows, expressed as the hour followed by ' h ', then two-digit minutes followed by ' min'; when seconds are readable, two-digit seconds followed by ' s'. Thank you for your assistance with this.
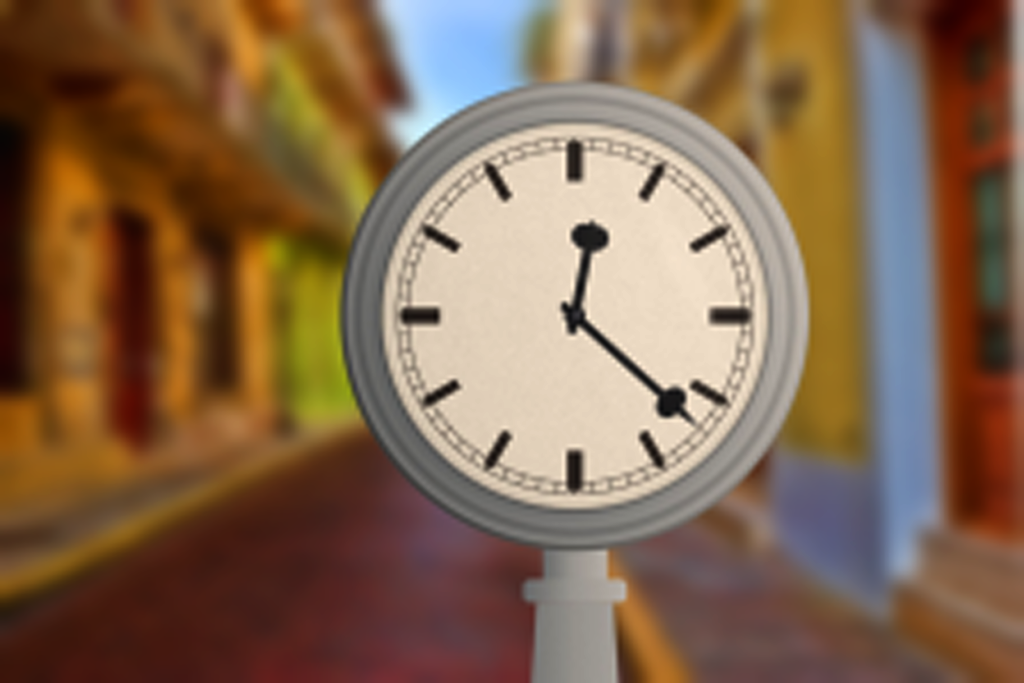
12 h 22 min
